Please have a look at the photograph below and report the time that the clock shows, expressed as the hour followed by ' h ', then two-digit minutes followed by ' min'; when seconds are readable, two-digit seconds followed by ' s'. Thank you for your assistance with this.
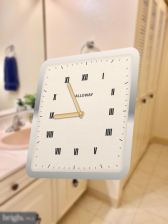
8 h 55 min
